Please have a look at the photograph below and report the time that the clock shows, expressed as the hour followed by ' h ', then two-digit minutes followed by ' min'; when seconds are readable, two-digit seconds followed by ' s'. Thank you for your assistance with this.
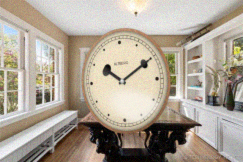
10 h 10 min
